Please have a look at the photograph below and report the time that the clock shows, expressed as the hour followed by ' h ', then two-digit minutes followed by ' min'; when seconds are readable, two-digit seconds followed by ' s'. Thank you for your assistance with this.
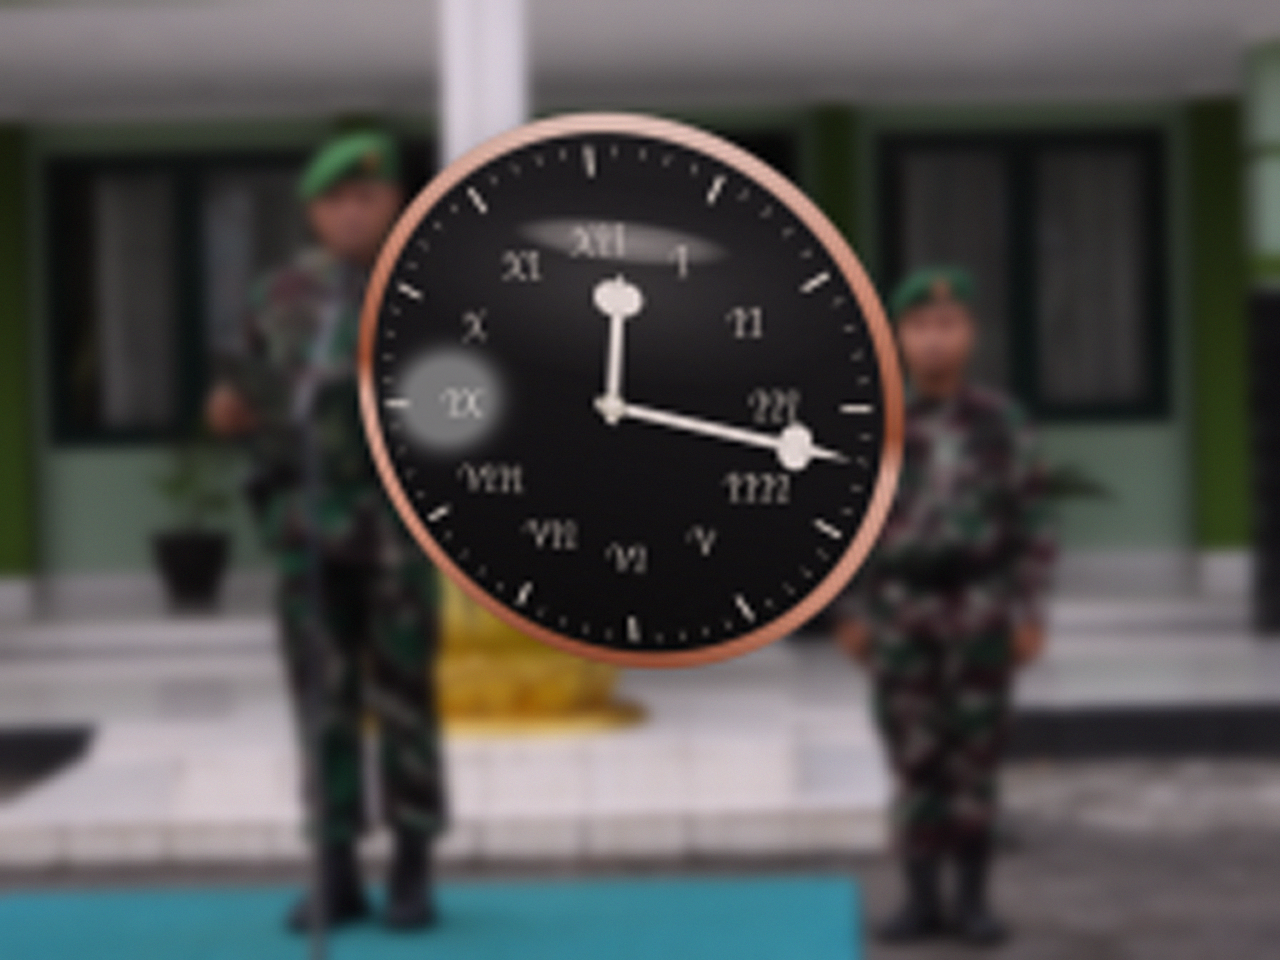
12 h 17 min
